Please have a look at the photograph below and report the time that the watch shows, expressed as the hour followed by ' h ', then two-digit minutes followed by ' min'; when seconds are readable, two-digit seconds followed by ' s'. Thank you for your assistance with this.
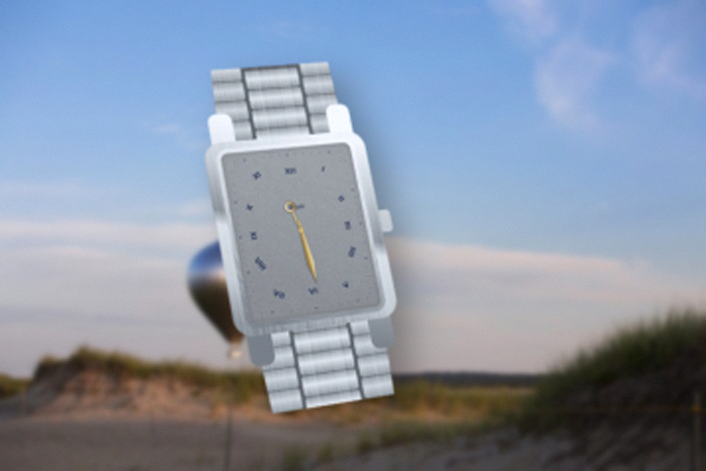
11 h 29 min
